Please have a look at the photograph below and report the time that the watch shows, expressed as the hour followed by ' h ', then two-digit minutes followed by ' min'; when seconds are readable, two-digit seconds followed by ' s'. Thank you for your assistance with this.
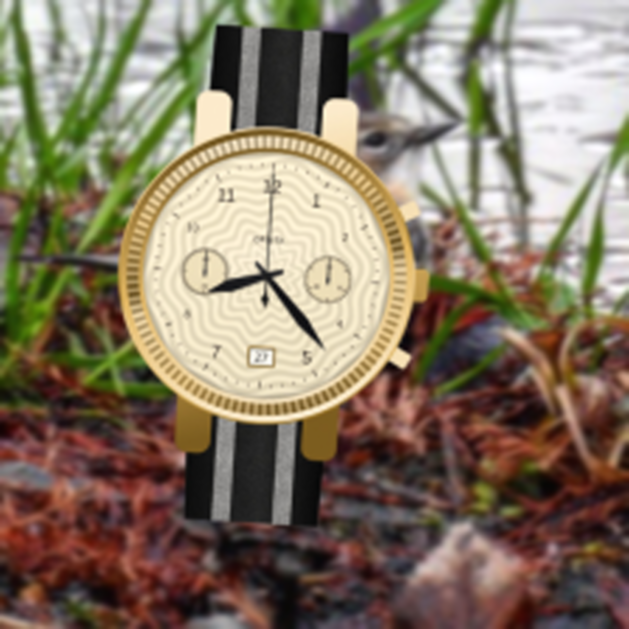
8 h 23 min
